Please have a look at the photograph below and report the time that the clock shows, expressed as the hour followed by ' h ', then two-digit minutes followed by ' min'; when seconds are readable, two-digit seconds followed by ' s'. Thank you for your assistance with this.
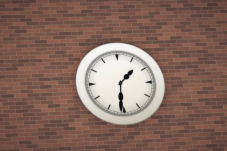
1 h 31 min
